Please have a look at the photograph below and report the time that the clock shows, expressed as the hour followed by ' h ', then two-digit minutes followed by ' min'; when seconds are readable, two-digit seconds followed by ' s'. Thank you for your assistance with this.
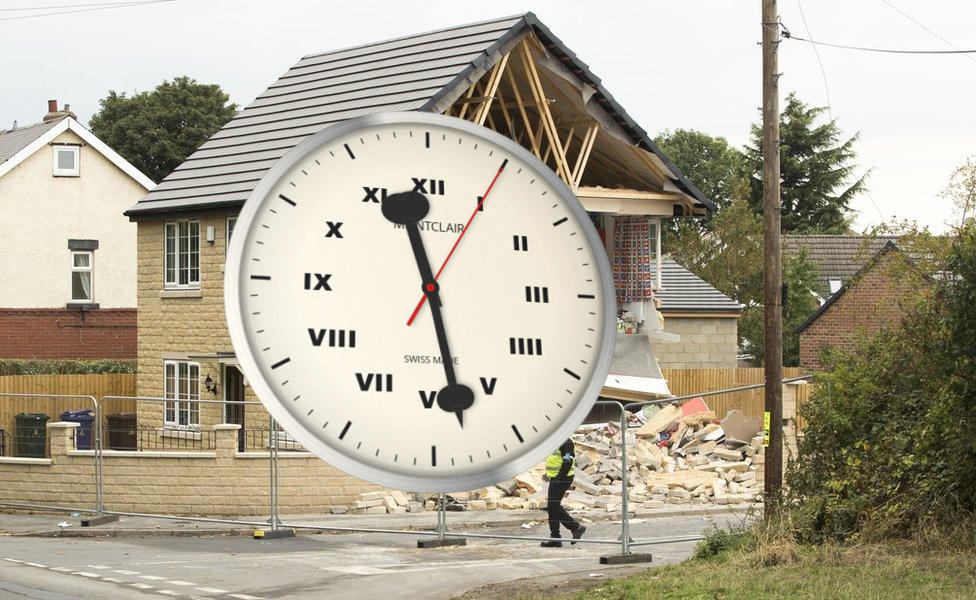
11 h 28 min 05 s
